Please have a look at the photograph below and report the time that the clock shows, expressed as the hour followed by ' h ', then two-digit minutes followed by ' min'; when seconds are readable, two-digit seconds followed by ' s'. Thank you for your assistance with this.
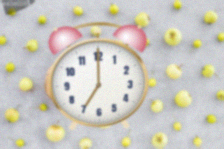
7 h 00 min
